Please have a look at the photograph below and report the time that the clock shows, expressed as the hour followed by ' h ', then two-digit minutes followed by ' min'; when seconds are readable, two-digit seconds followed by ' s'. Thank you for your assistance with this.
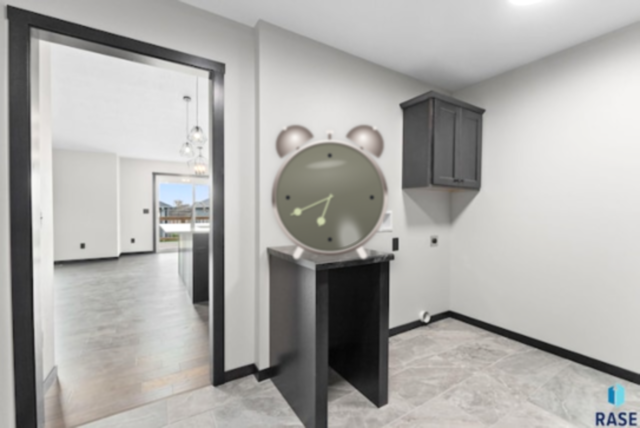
6 h 41 min
